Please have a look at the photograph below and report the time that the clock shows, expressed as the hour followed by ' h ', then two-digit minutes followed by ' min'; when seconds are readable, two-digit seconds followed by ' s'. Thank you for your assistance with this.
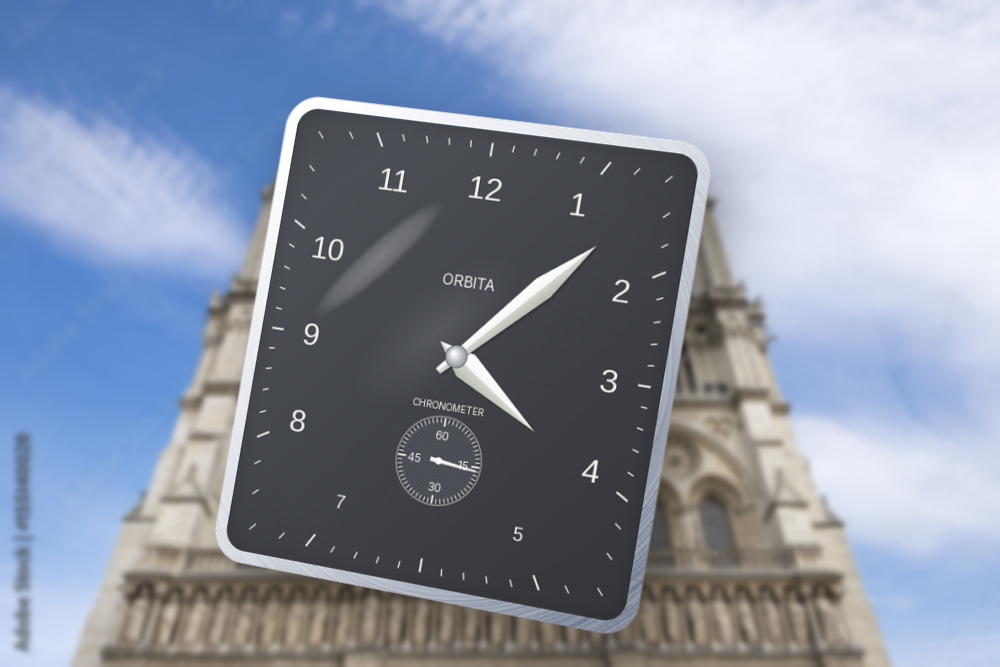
4 h 07 min 16 s
